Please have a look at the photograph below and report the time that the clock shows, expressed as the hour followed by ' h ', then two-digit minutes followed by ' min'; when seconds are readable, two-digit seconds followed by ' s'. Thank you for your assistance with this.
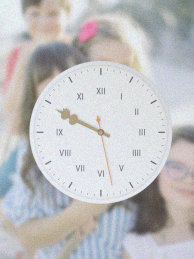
9 h 49 min 28 s
